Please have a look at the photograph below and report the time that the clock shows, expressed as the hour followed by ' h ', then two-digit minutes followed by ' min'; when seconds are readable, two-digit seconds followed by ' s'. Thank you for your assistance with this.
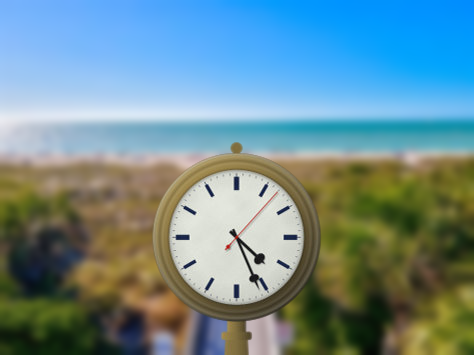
4 h 26 min 07 s
